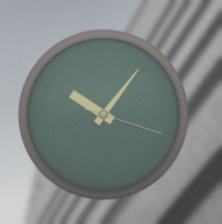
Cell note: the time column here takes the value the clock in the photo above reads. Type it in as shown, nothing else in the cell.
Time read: 10:06:18
